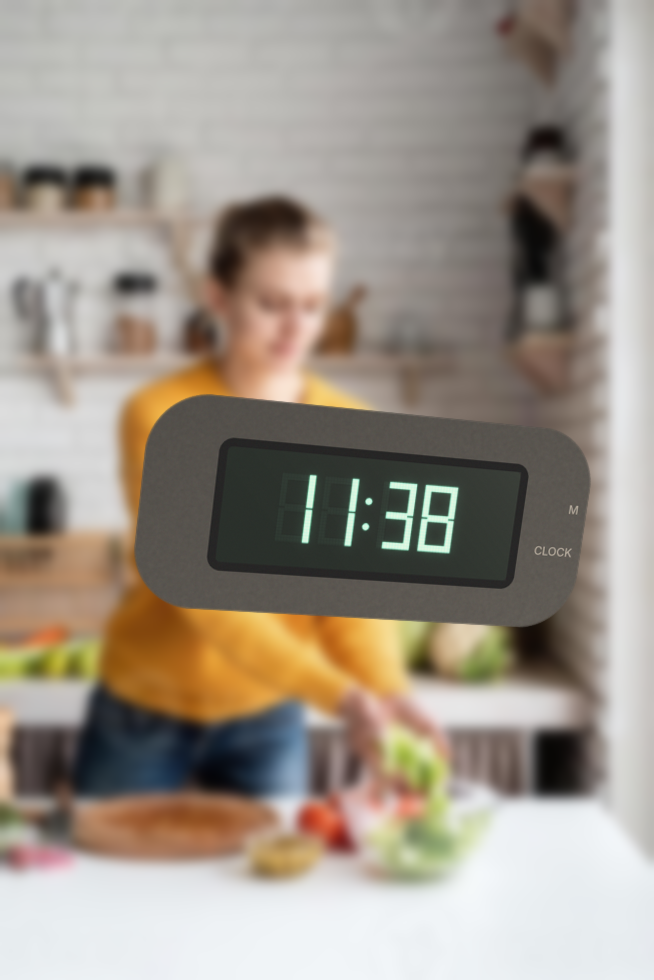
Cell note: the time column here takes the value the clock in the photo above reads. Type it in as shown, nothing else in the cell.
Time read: 11:38
